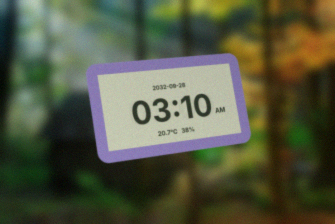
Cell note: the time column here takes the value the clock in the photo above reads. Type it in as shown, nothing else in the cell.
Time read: 3:10
